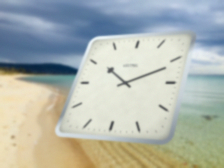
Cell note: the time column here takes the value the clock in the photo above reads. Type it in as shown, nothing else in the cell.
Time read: 10:11
